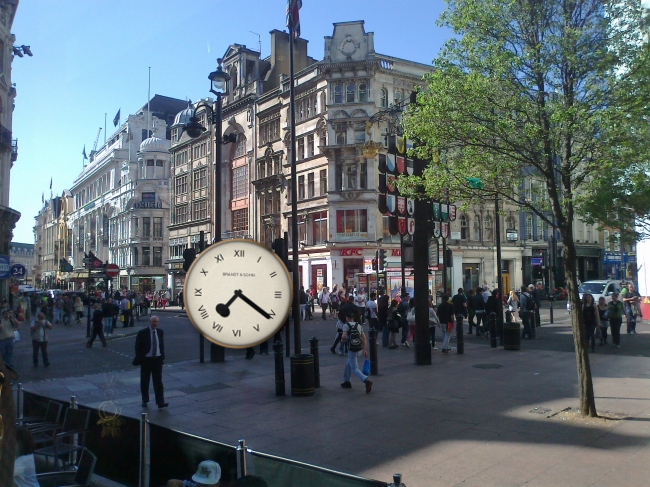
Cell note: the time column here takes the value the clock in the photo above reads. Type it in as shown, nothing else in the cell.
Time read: 7:21
